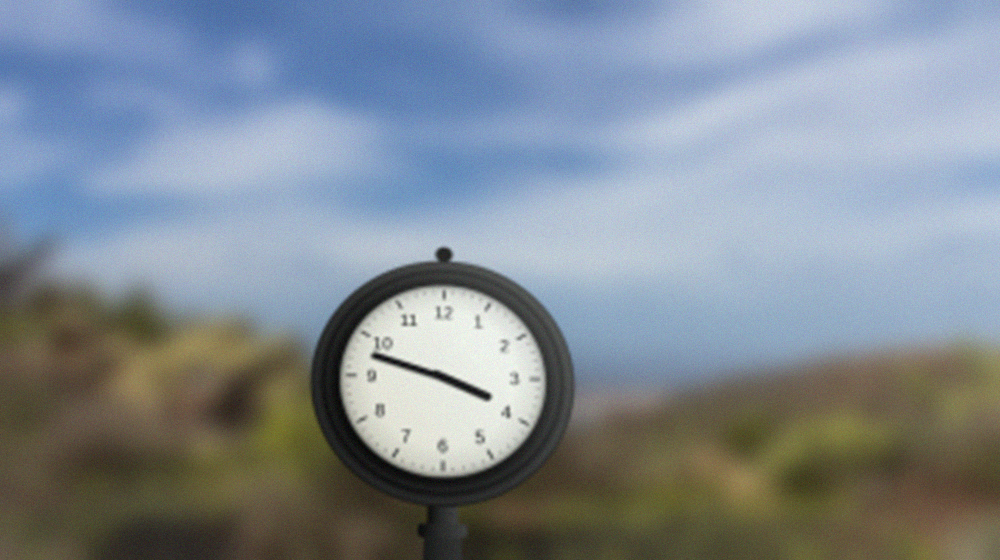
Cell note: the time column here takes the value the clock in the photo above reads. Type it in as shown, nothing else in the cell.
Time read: 3:48
